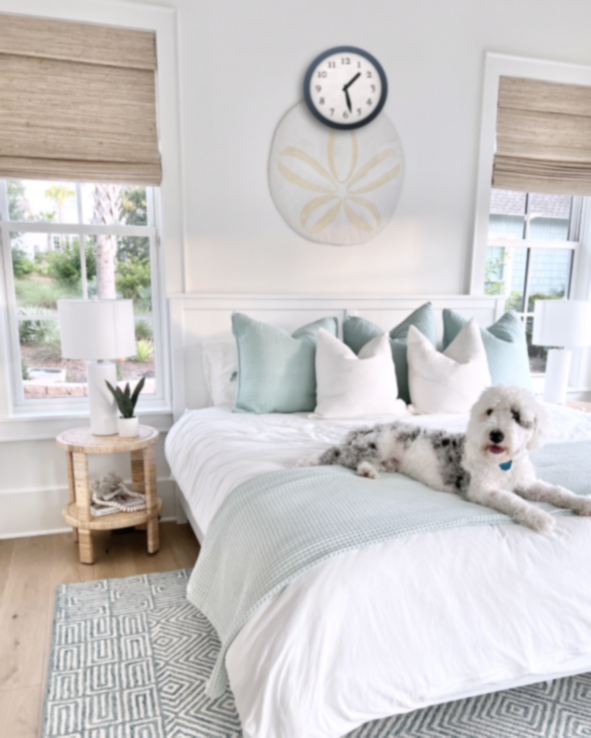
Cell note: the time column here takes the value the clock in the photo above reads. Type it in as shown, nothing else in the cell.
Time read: 1:28
